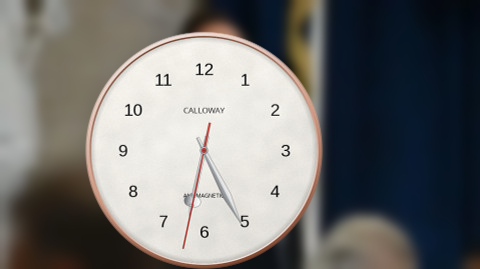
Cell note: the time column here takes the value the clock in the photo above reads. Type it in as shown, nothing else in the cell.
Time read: 6:25:32
